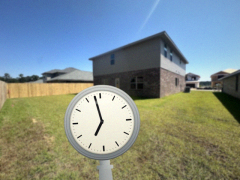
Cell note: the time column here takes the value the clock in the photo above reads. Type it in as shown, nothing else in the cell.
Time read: 6:58
